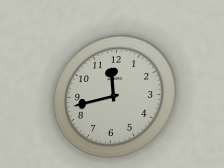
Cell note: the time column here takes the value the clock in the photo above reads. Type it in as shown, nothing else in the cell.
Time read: 11:43
